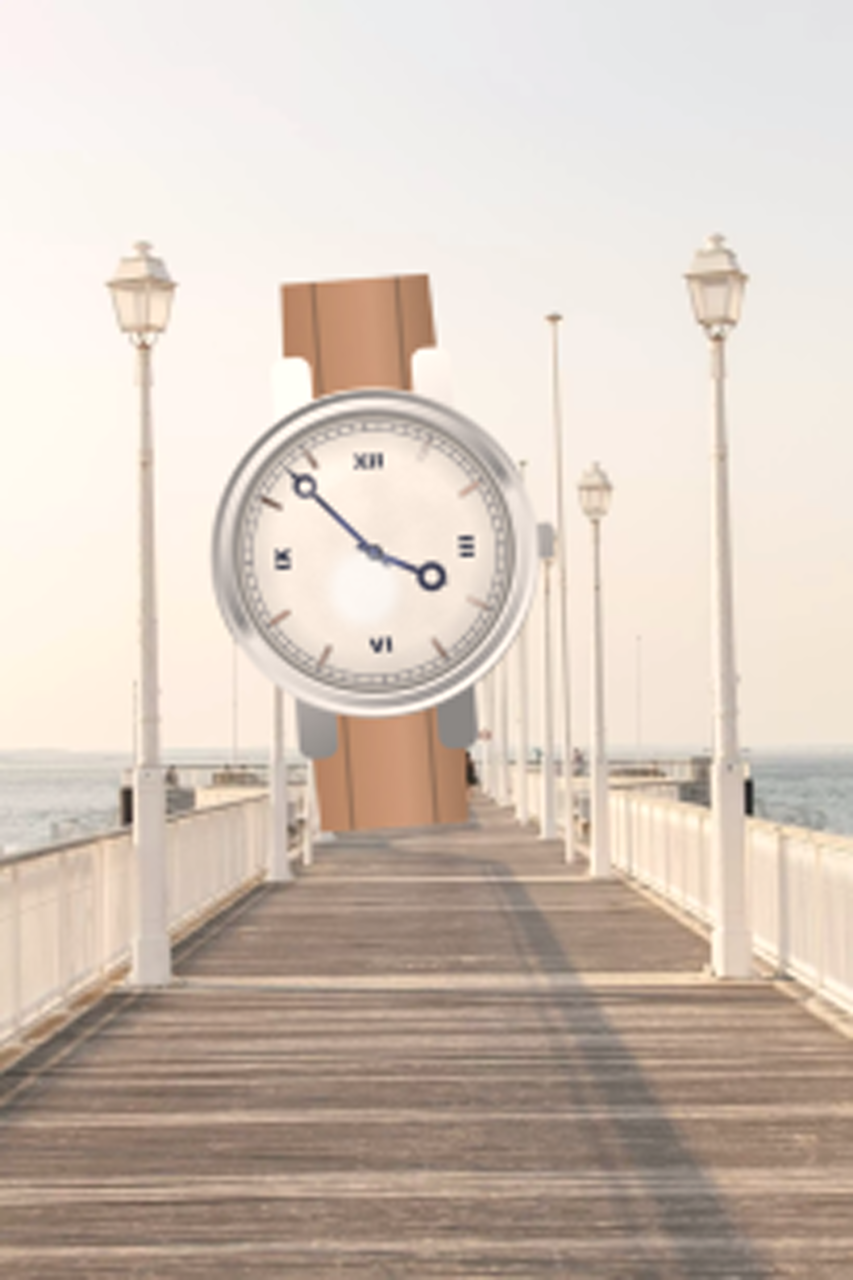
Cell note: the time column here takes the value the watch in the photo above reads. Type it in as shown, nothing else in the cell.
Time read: 3:53
